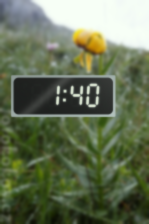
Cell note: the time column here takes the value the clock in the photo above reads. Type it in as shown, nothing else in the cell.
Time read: 1:40
